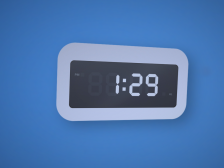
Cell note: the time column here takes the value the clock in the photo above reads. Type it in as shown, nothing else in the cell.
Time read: 1:29
